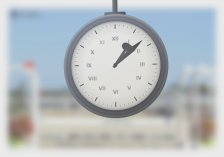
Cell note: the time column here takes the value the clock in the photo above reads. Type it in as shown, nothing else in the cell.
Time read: 1:08
